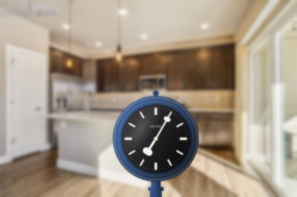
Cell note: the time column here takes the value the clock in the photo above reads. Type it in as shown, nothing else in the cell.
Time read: 7:05
